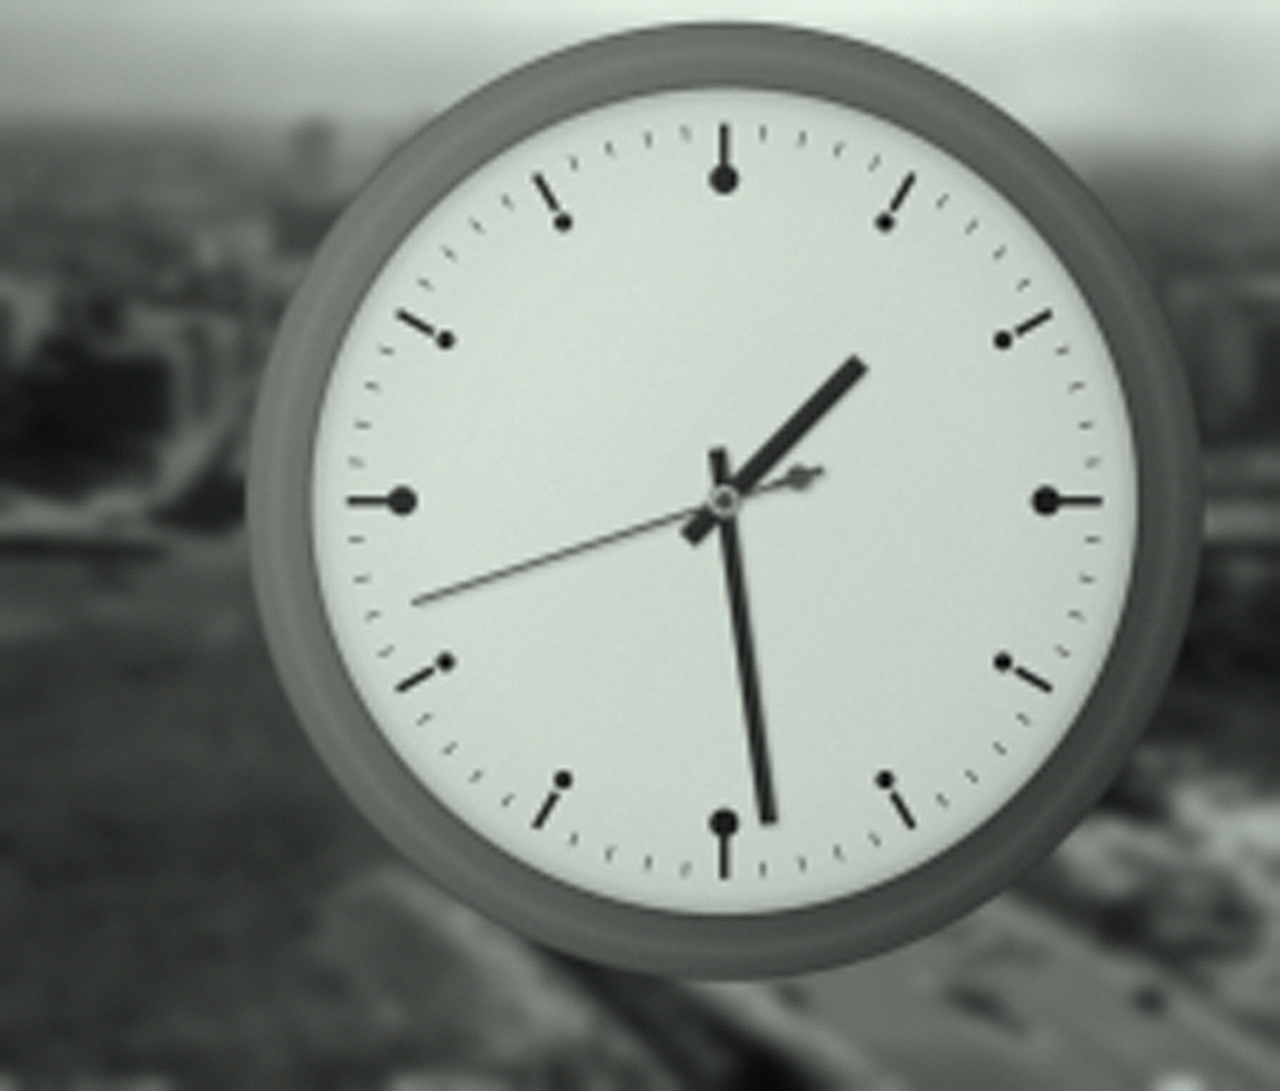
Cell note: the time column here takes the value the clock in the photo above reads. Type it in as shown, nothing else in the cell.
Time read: 1:28:42
